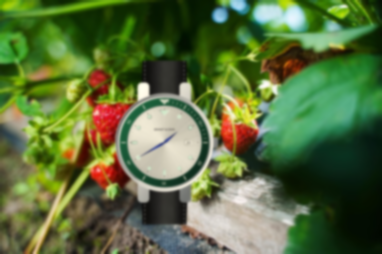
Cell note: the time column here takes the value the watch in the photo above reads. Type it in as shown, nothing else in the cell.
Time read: 1:40
